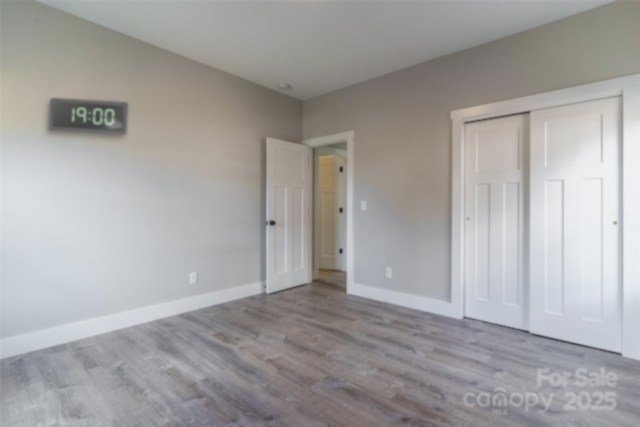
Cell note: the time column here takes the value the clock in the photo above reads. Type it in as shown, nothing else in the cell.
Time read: 19:00
